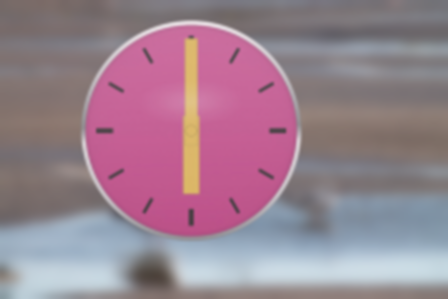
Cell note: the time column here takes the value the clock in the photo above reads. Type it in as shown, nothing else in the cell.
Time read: 6:00
